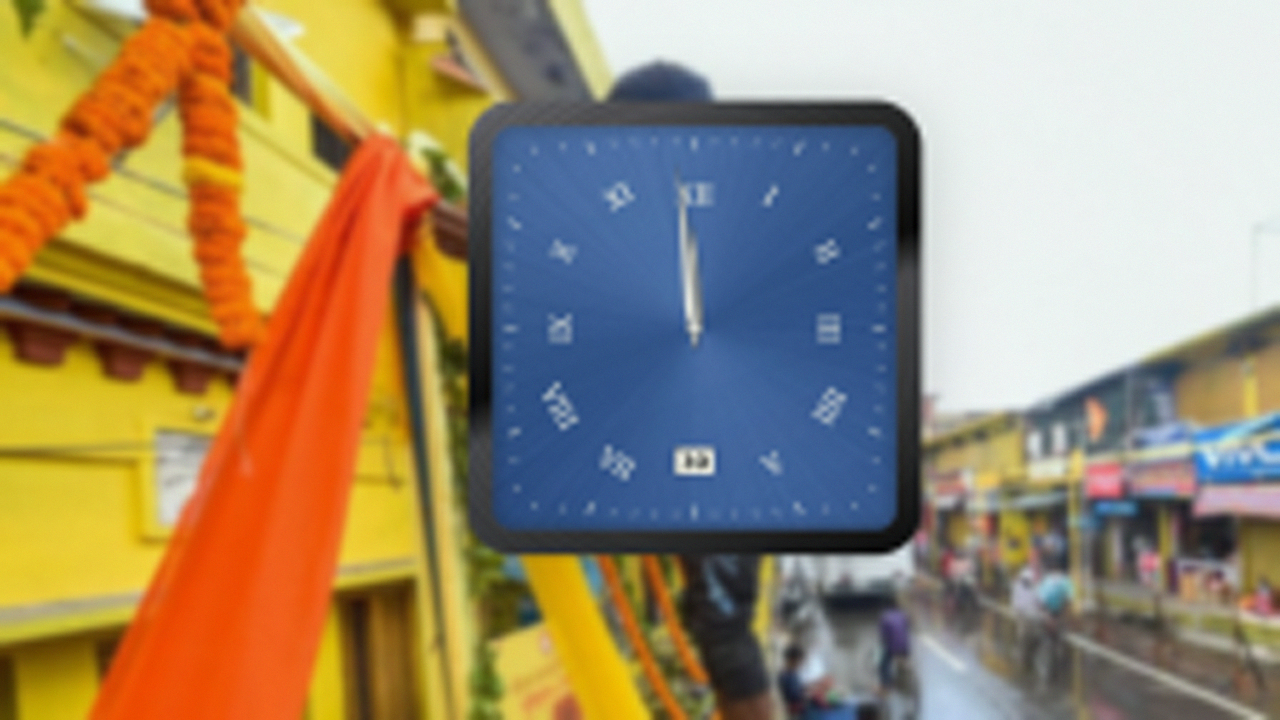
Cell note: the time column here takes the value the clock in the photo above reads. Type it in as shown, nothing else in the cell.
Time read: 11:59
